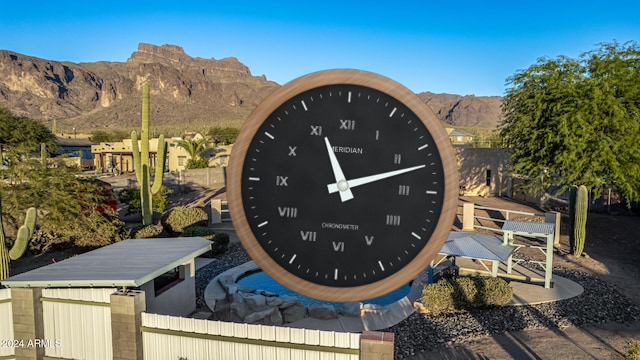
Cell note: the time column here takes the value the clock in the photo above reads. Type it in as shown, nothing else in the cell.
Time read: 11:12
